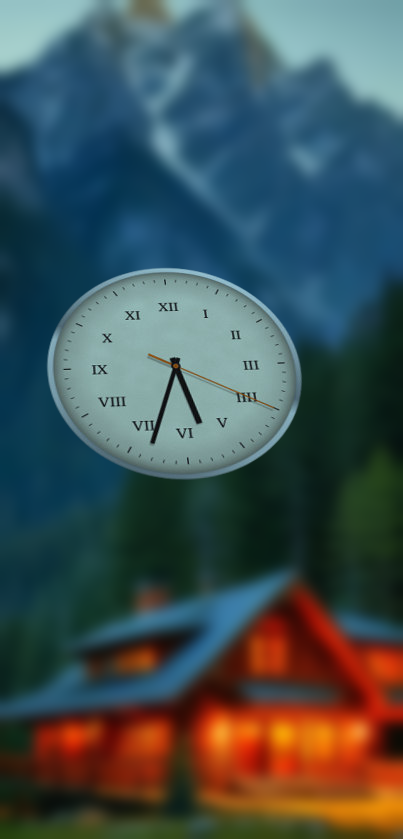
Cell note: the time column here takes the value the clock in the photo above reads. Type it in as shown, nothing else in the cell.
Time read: 5:33:20
